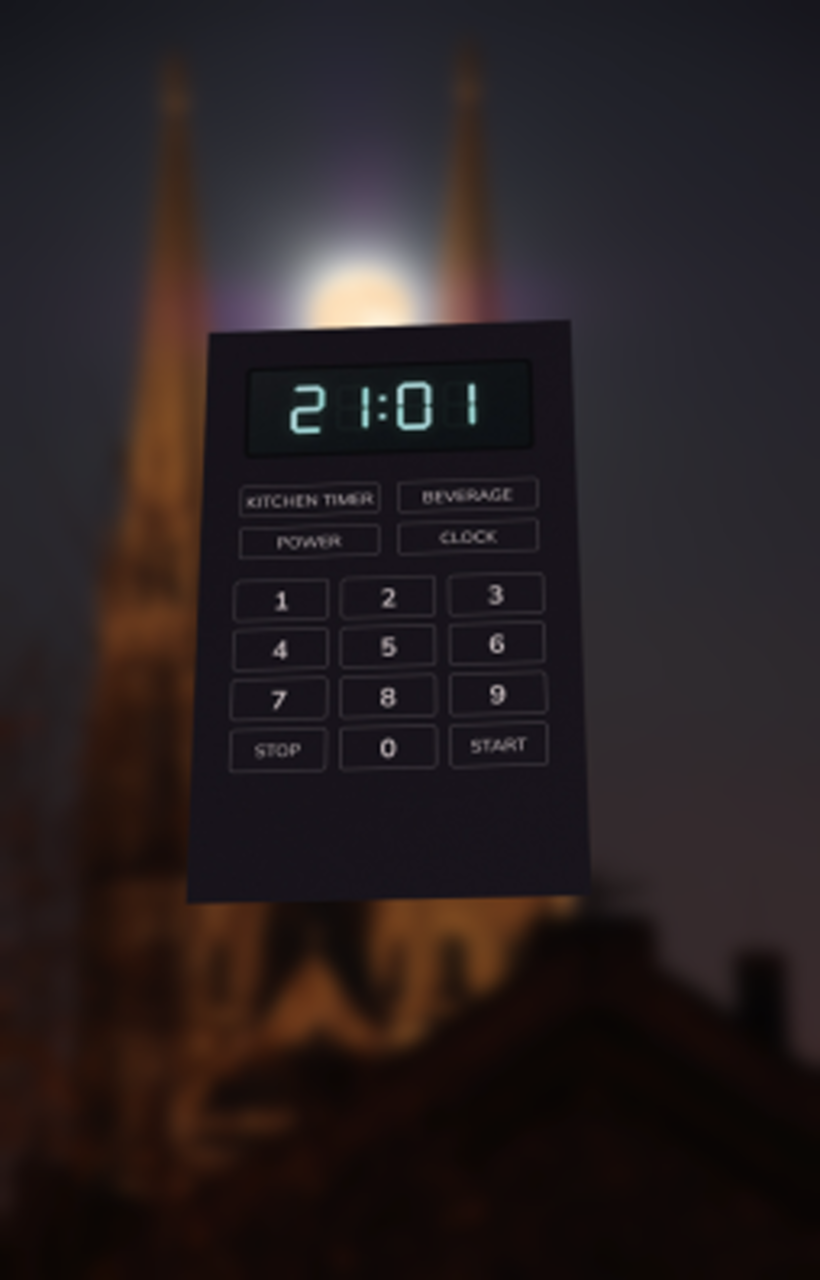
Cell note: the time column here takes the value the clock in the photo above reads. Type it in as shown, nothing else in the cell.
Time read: 21:01
